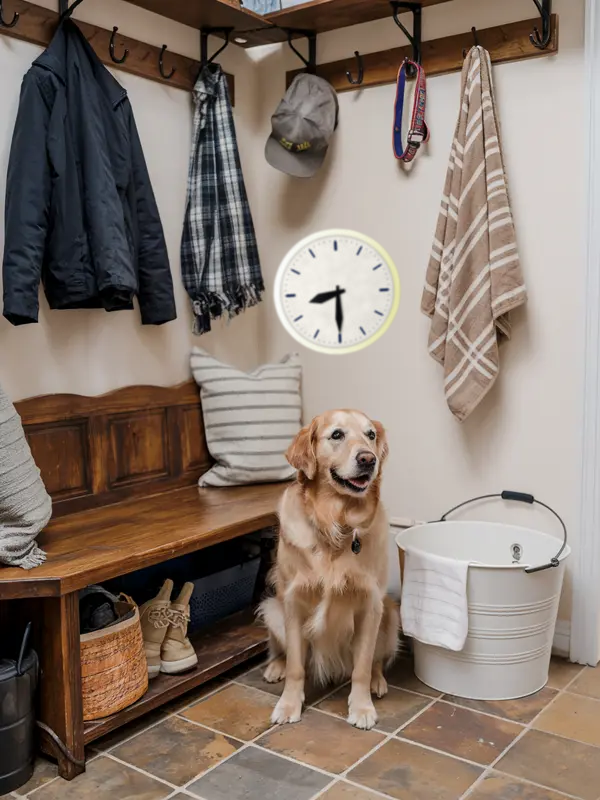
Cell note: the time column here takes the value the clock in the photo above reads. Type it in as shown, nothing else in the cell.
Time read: 8:30
